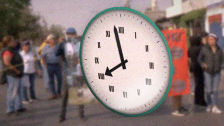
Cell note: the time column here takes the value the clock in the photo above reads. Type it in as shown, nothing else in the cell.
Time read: 7:58
